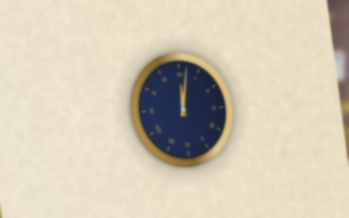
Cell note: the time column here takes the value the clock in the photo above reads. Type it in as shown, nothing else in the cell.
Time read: 12:02
